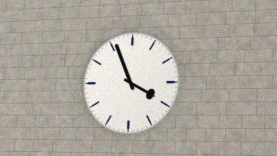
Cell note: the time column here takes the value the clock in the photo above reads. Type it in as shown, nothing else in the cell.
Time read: 3:56
